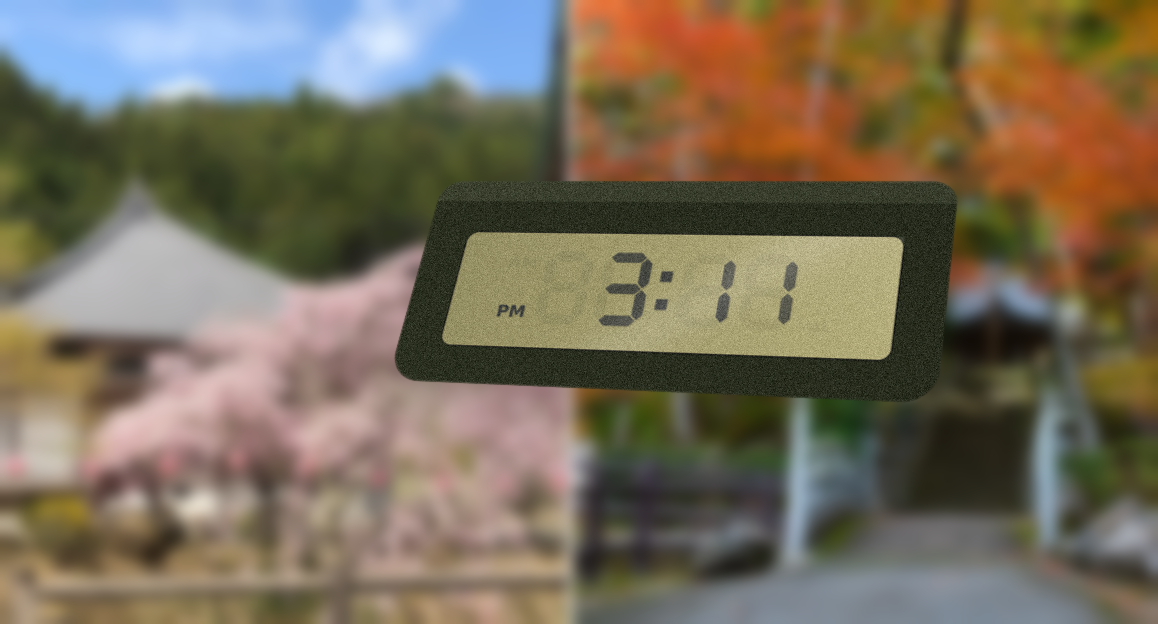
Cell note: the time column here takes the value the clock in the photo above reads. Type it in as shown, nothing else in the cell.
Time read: 3:11
